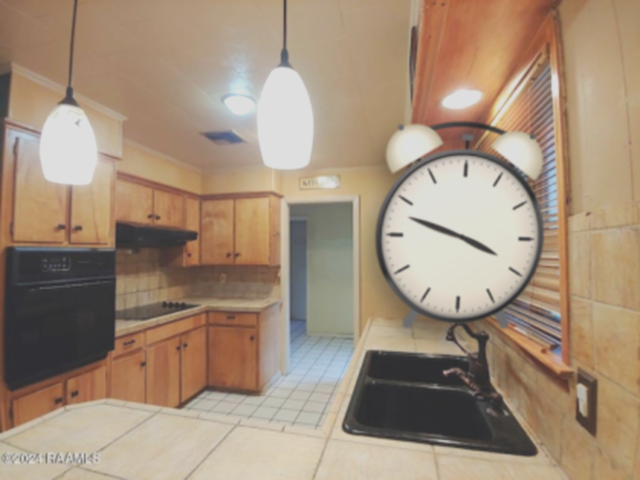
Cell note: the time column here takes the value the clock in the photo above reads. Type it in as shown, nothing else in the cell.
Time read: 3:48
